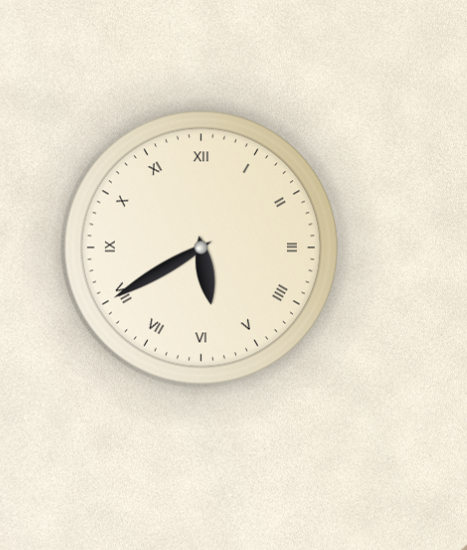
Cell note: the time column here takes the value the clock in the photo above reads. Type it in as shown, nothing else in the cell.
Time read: 5:40
